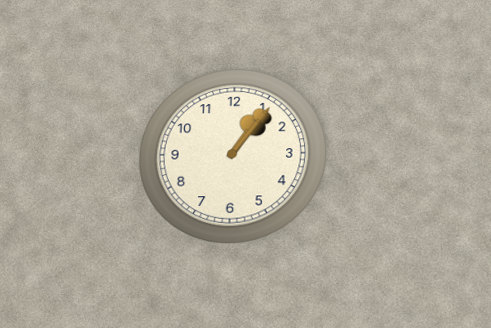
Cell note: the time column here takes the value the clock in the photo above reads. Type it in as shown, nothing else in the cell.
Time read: 1:06
